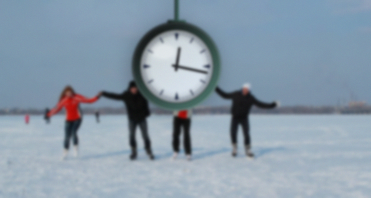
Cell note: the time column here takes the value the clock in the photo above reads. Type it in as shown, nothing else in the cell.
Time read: 12:17
